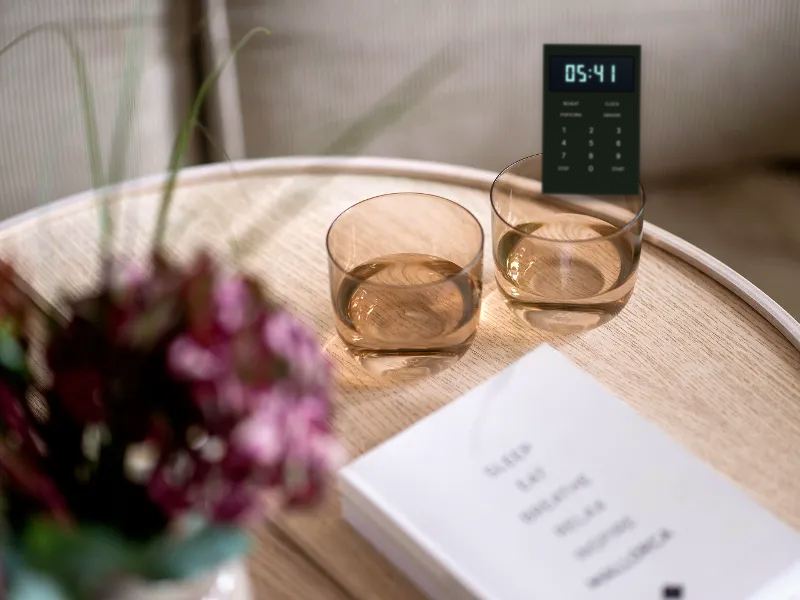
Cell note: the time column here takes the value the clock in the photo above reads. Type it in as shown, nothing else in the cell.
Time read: 5:41
